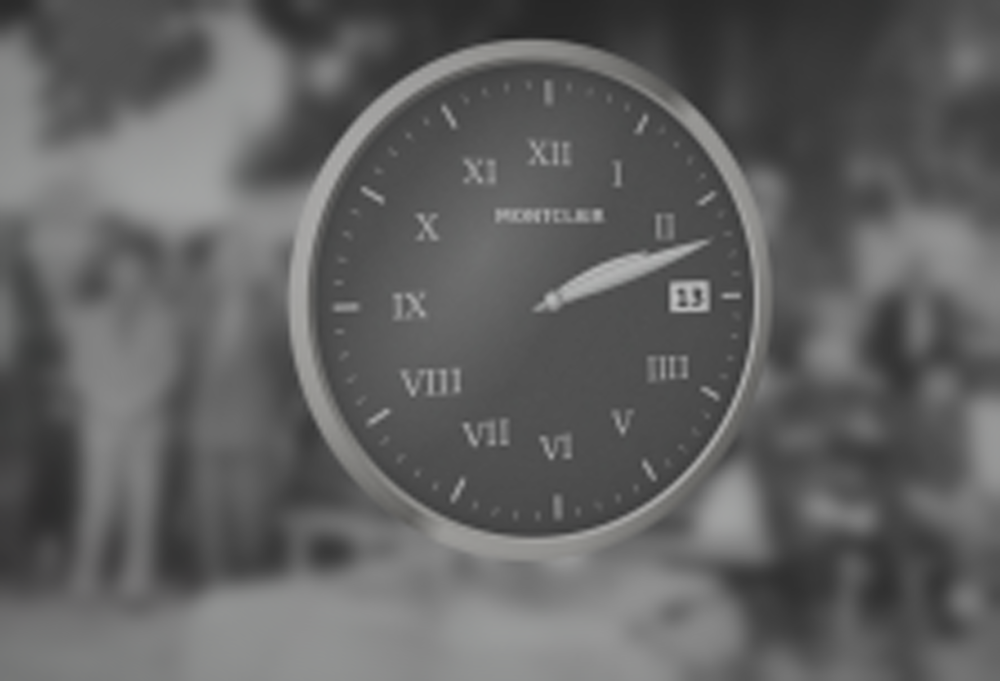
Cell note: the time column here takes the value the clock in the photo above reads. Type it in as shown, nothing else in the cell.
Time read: 2:12
